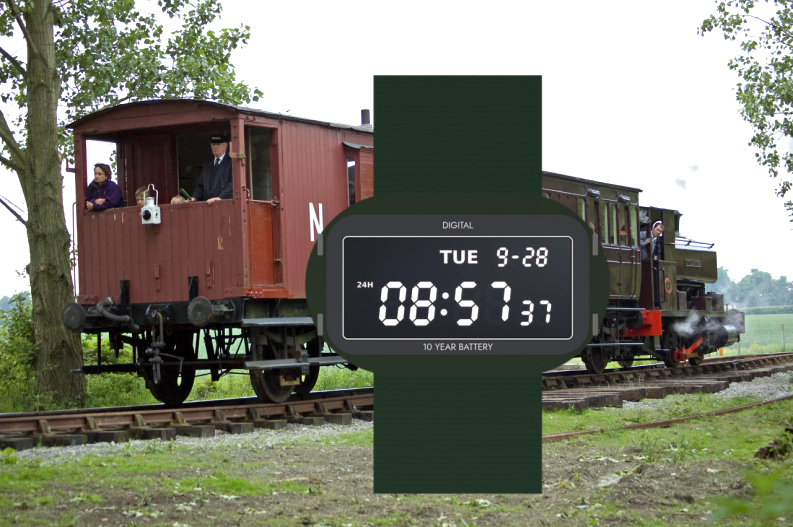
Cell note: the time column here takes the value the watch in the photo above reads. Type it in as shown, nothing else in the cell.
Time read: 8:57:37
